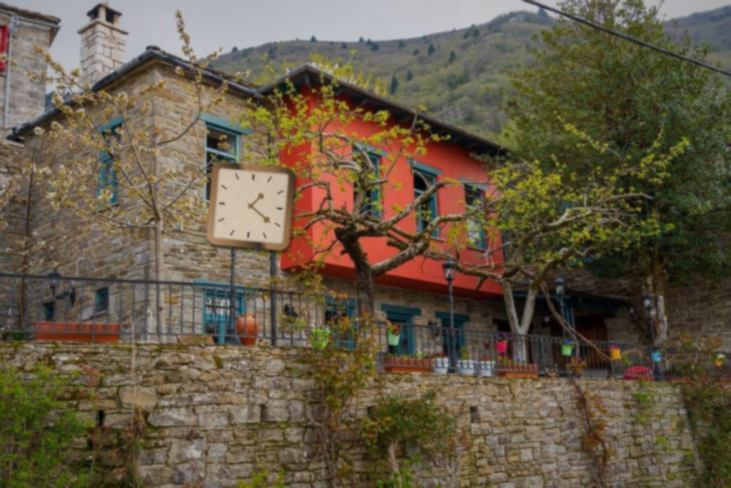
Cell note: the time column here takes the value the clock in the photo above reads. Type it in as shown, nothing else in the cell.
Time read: 1:21
